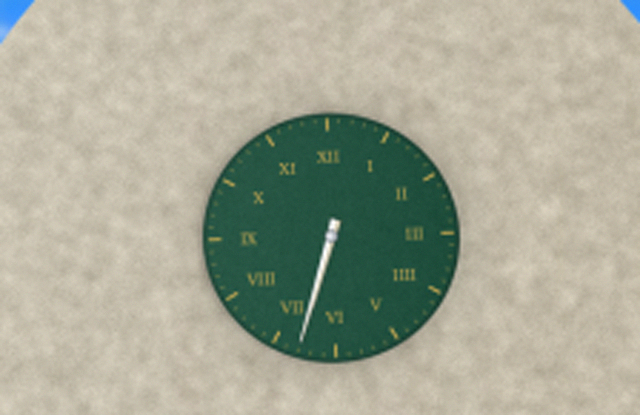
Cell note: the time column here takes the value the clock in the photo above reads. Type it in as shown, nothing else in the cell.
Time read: 6:33
